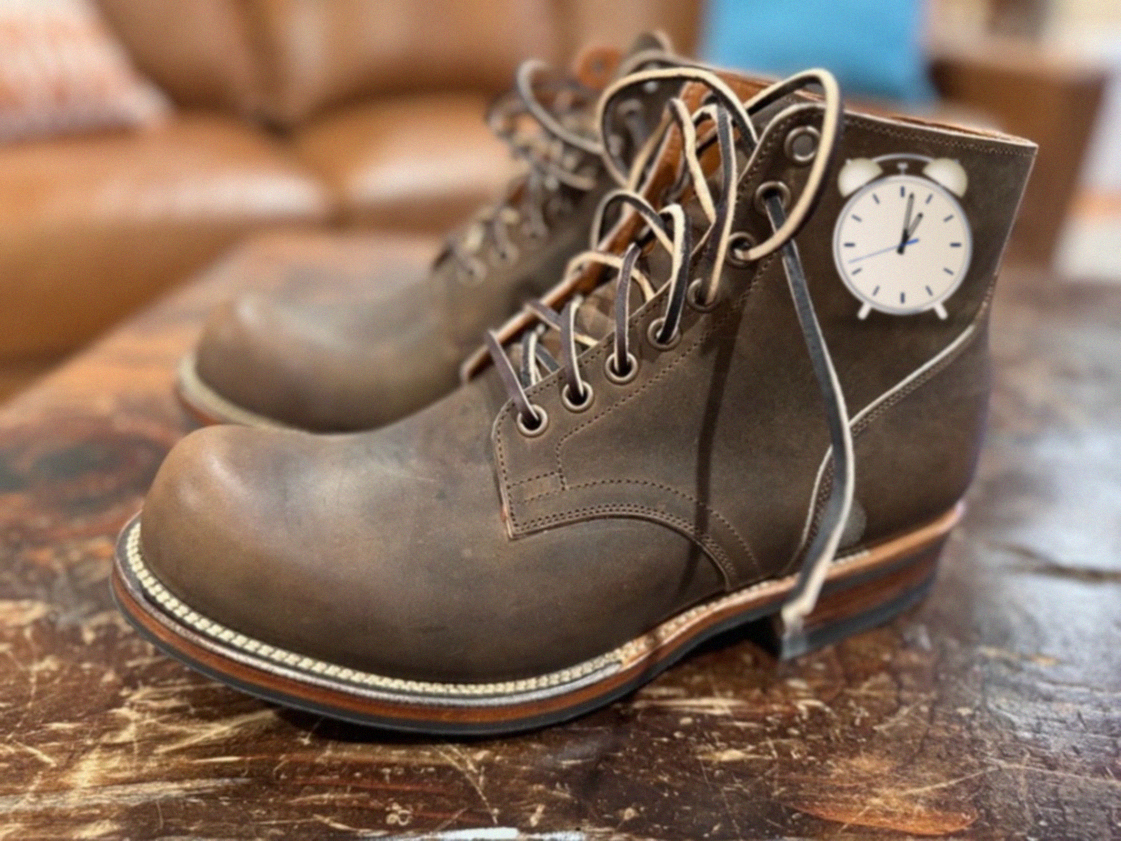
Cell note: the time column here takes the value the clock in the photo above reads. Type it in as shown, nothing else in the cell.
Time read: 1:01:42
